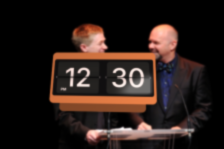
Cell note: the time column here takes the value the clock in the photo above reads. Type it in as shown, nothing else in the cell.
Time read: 12:30
